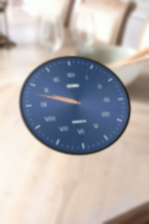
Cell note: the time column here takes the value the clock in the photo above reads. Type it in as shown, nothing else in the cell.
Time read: 9:48
